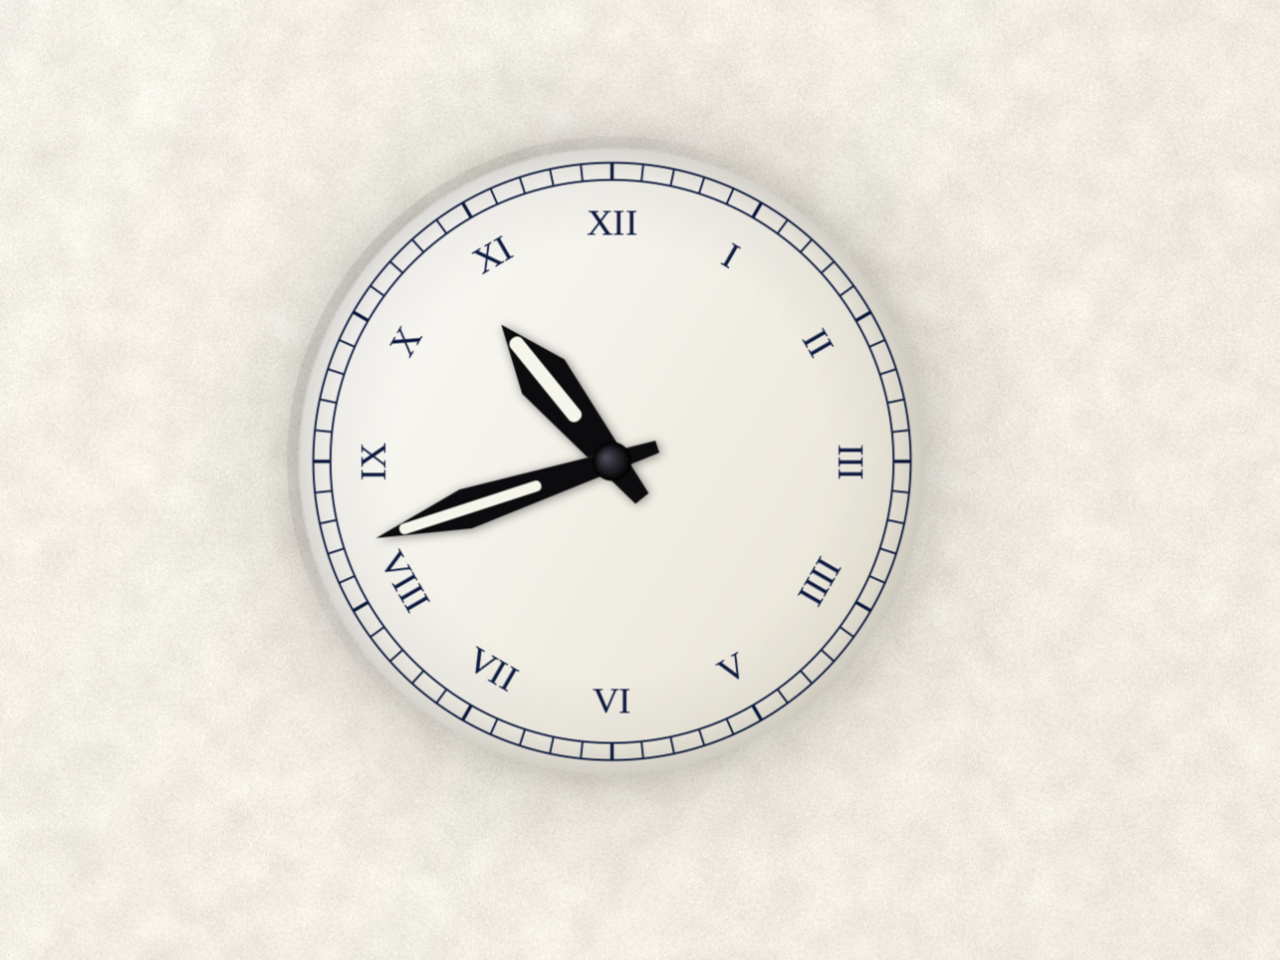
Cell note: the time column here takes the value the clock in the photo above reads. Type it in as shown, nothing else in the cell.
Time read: 10:42
